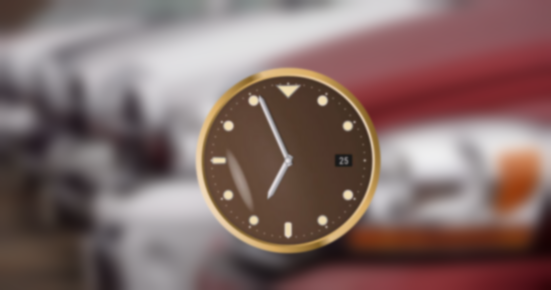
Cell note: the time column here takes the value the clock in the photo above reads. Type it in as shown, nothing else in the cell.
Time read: 6:56
